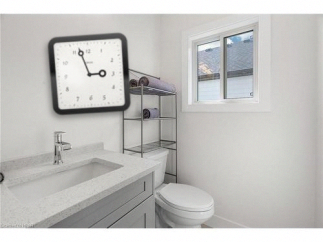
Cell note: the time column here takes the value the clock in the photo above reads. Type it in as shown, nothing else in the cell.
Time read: 2:57
